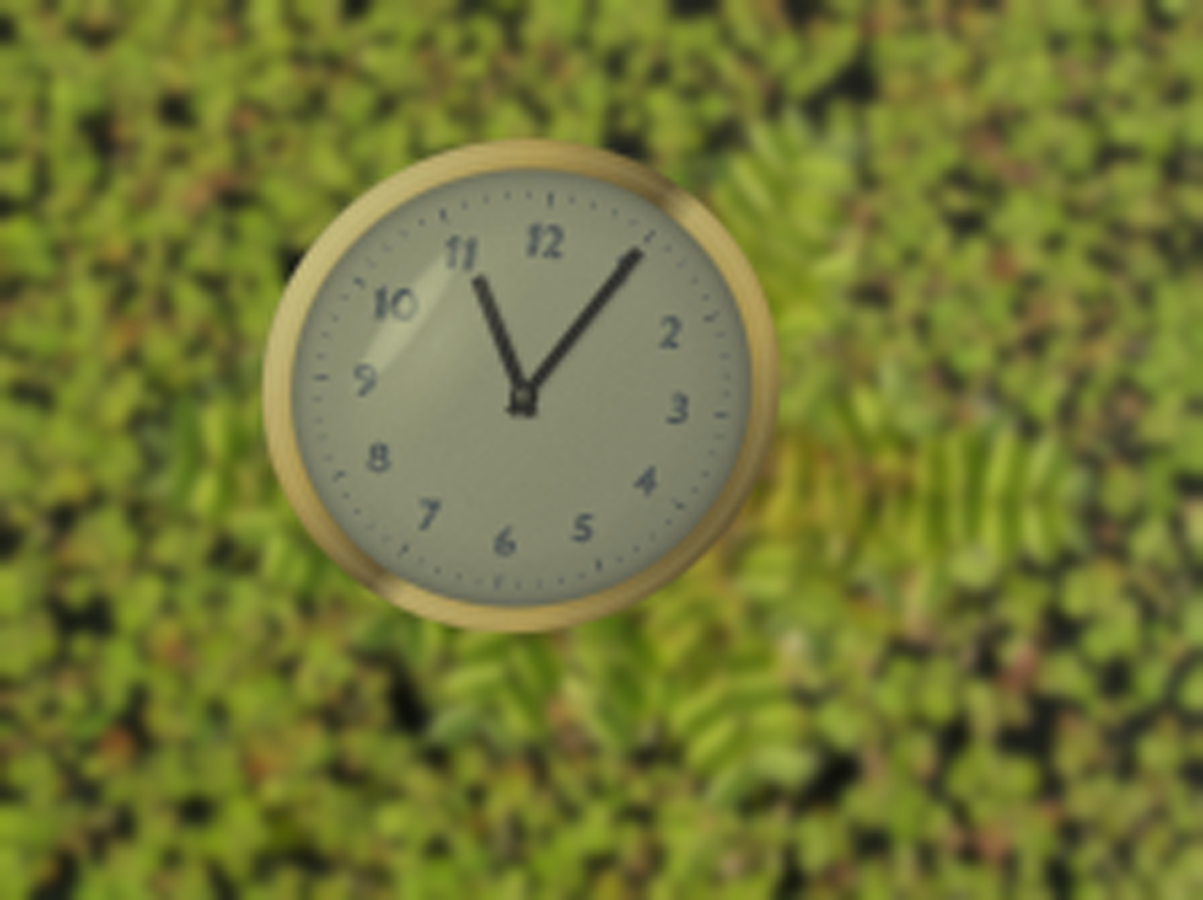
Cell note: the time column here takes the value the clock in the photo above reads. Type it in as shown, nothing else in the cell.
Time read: 11:05
